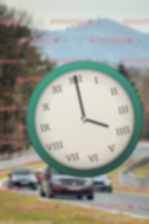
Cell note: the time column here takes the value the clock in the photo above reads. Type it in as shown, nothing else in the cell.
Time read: 4:00
